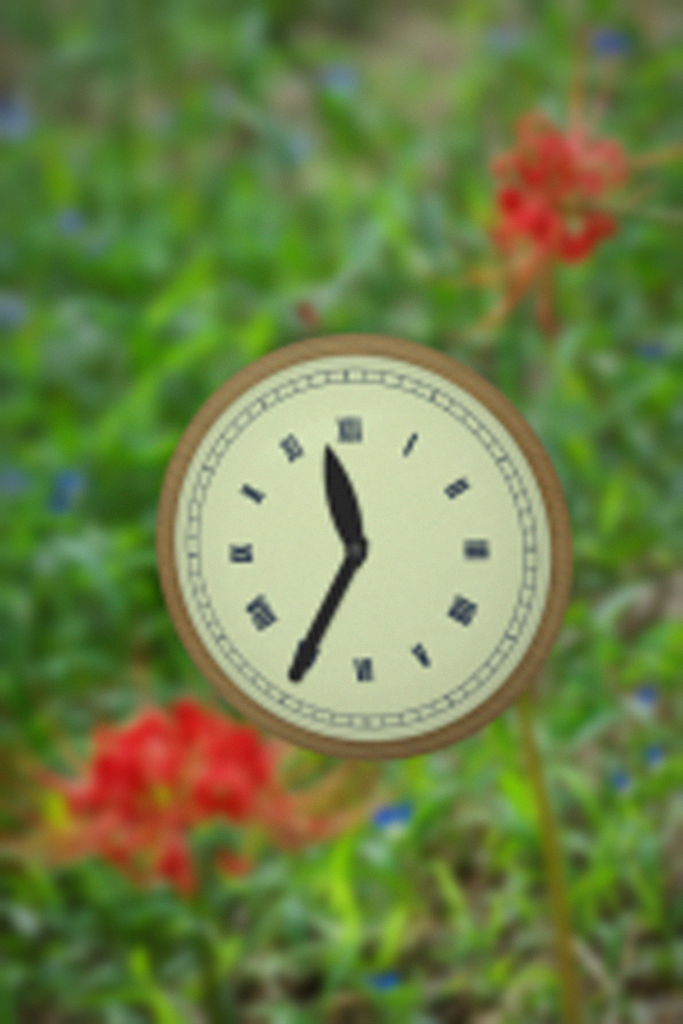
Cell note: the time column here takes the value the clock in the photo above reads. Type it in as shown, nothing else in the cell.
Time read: 11:35
